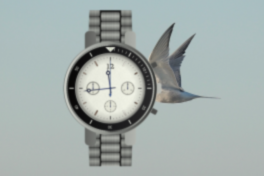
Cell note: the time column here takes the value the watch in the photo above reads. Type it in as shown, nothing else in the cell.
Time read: 11:44
